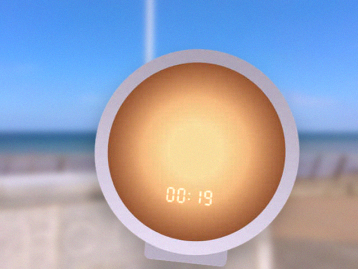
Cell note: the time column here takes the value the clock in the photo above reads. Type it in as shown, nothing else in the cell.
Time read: 0:19
